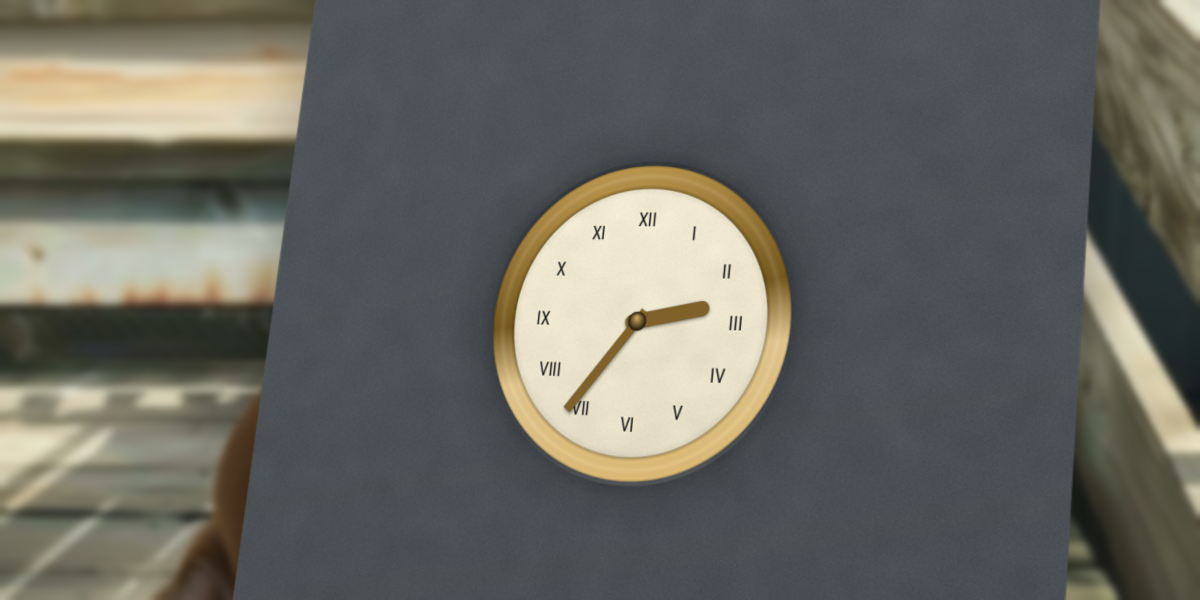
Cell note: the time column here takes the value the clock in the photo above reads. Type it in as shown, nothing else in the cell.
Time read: 2:36
